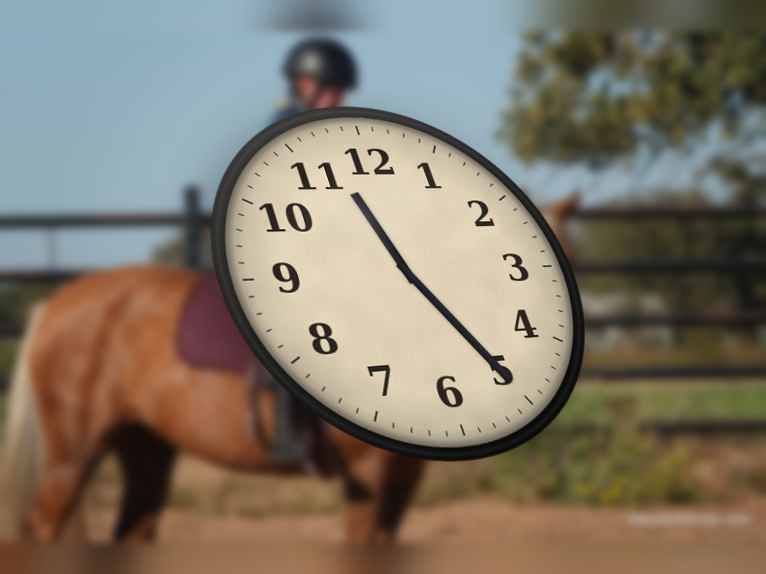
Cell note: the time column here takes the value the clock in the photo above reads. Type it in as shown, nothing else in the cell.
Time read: 11:25
